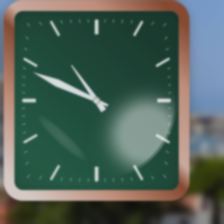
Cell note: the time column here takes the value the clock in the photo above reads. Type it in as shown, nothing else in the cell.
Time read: 10:49
